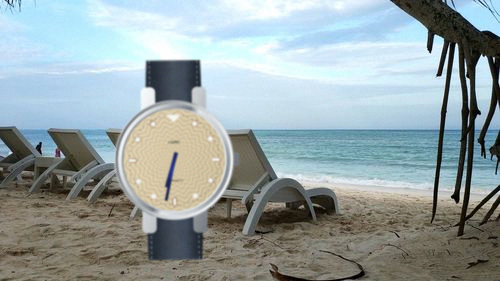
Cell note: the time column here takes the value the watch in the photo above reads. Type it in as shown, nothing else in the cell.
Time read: 6:32
